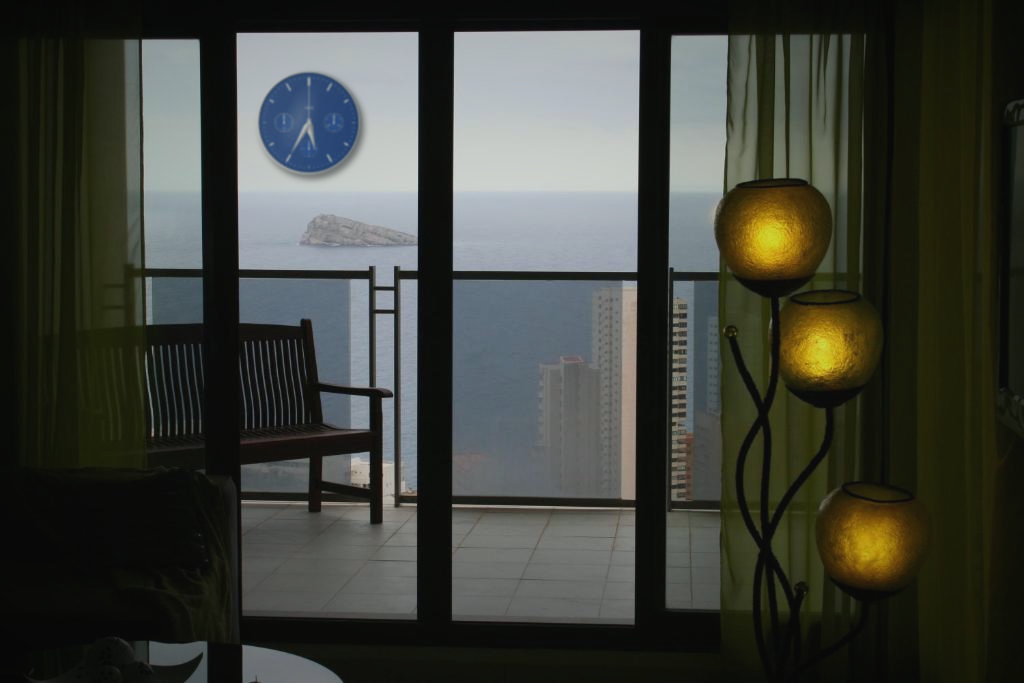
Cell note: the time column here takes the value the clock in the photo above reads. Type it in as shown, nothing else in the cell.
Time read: 5:35
